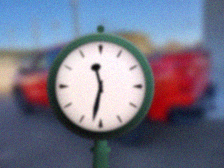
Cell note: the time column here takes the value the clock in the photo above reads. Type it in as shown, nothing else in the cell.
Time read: 11:32
